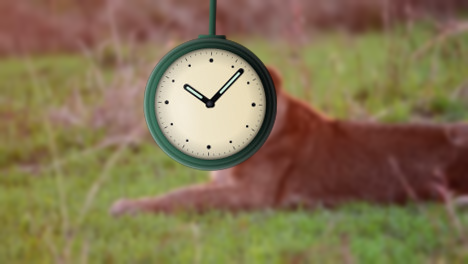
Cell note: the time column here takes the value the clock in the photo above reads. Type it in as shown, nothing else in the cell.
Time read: 10:07
